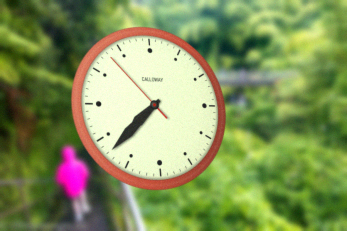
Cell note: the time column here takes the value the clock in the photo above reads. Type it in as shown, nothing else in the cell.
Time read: 7:37:53
